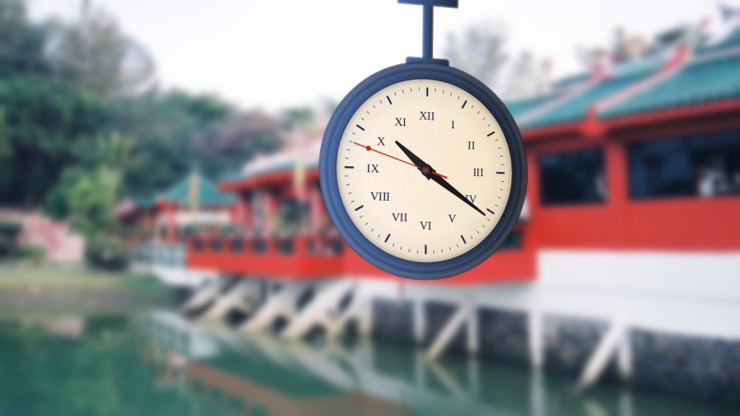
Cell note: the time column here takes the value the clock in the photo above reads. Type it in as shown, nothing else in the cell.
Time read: 10:20:48
